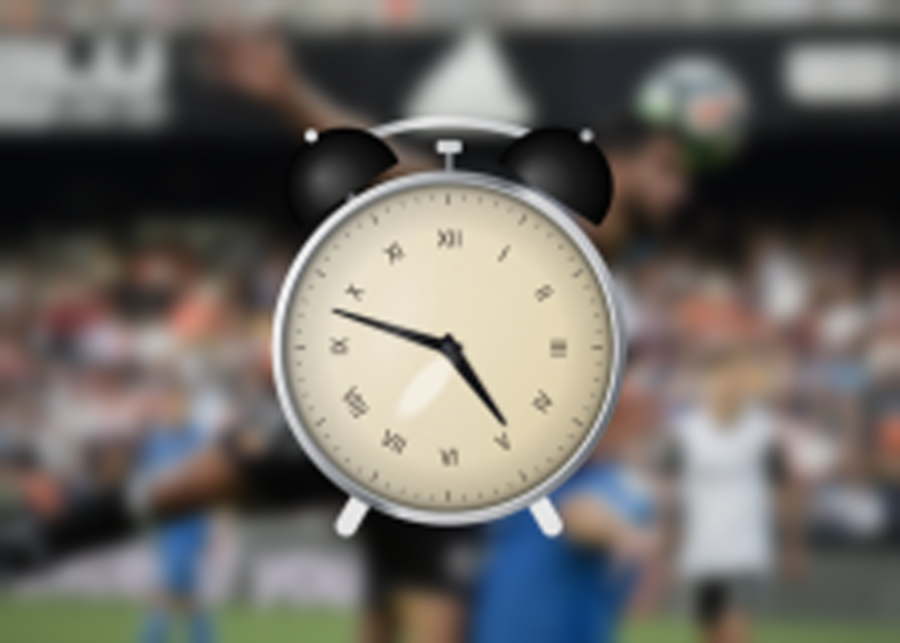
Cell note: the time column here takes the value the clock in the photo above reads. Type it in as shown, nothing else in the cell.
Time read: 4:48
